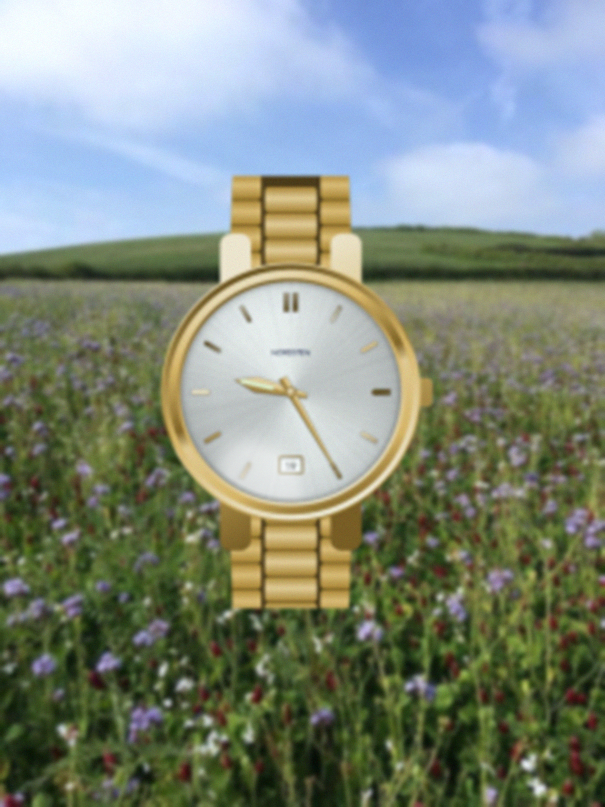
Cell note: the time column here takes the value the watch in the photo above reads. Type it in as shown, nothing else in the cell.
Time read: 9:25
